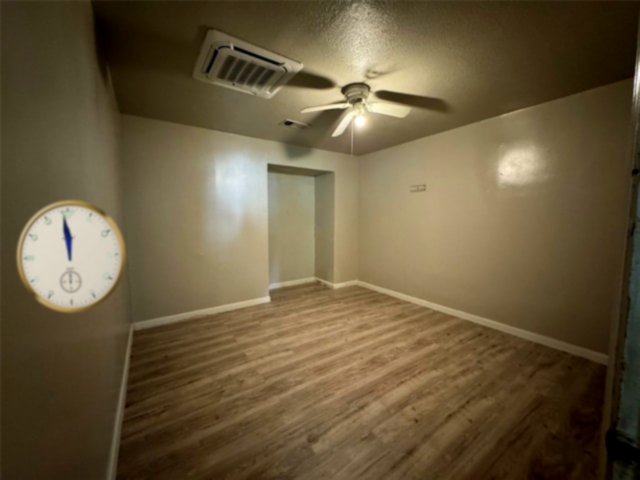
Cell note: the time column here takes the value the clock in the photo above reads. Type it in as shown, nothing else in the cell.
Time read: 11:59
